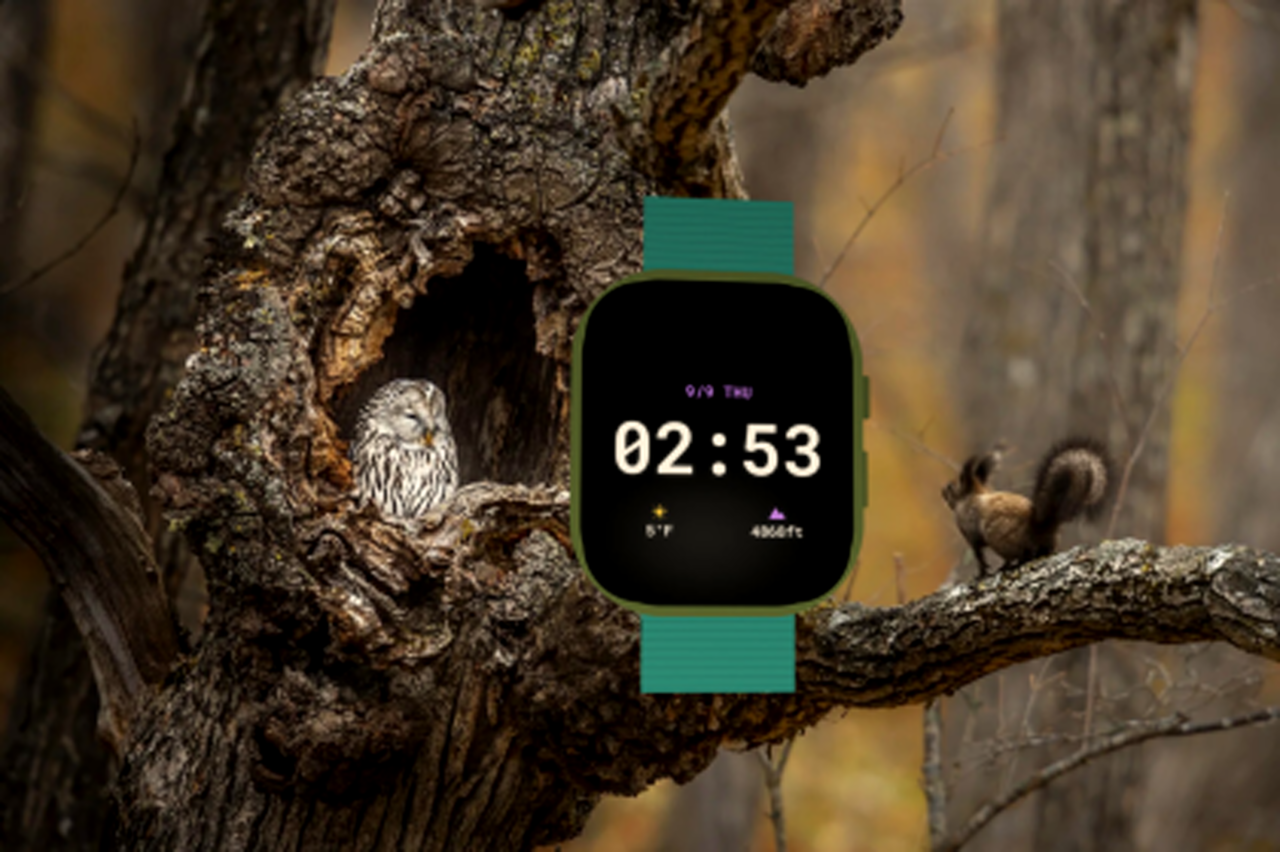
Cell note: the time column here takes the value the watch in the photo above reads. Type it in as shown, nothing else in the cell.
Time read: 2:53
